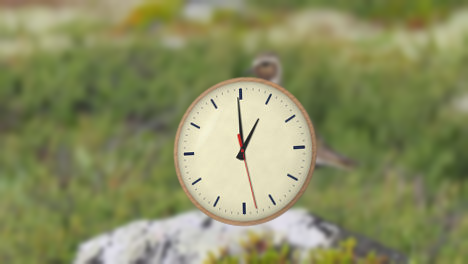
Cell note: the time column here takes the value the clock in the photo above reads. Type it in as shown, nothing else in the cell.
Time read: 12:59:28
